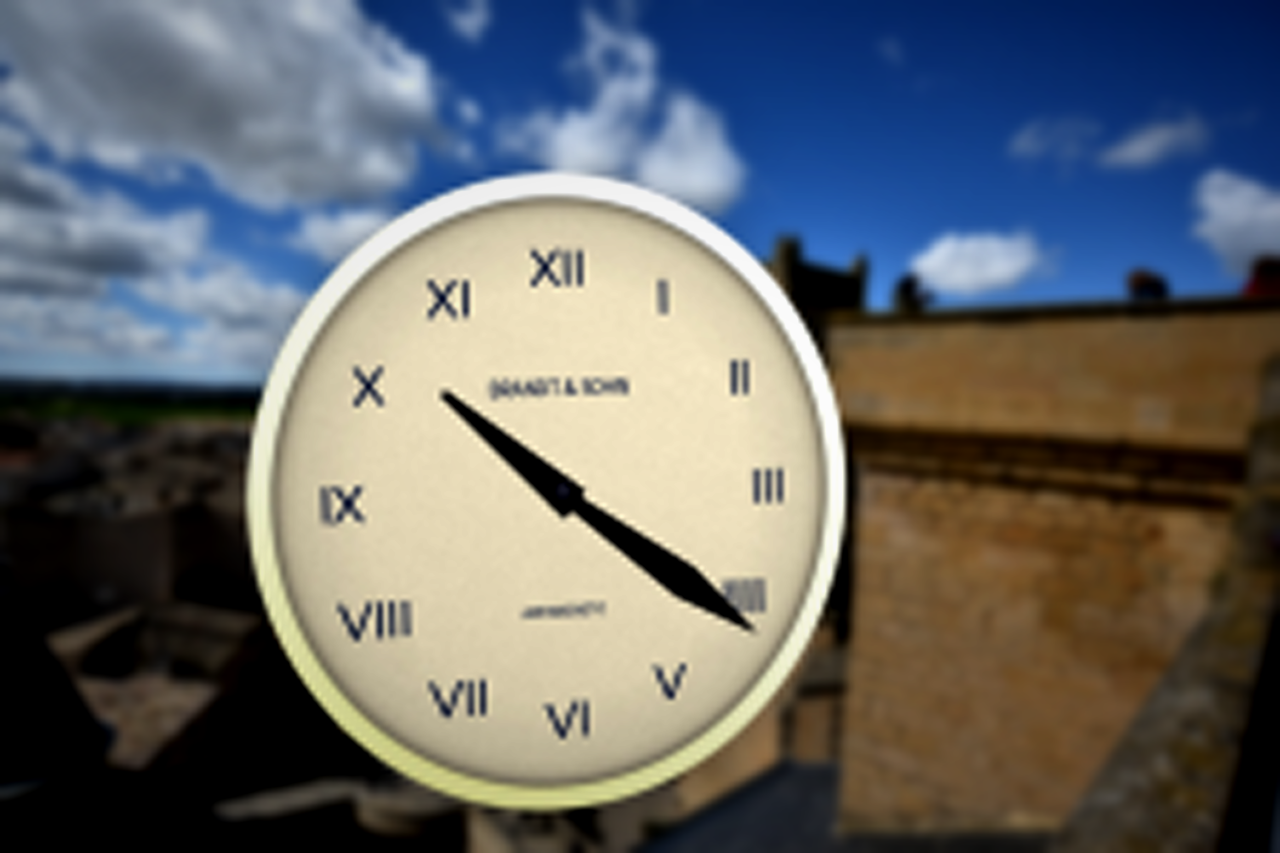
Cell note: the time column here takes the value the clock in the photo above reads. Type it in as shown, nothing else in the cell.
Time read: 10:21
